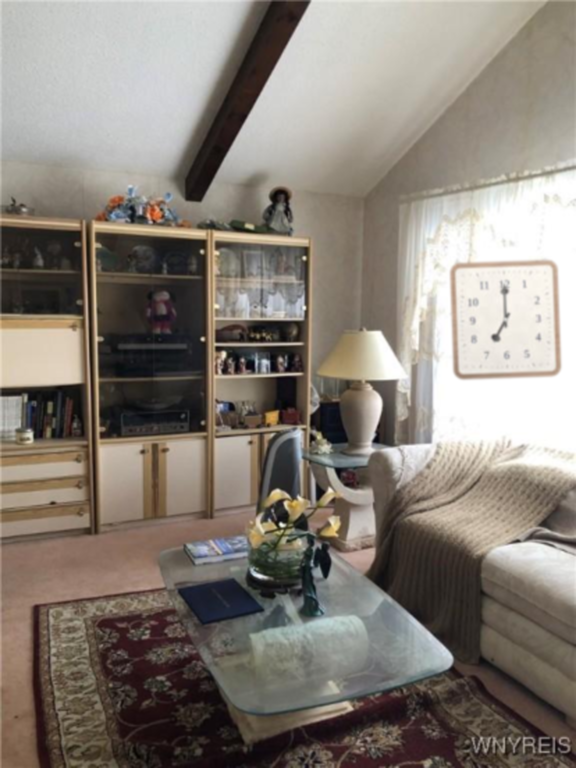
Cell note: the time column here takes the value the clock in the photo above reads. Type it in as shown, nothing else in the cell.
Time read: 7:00
